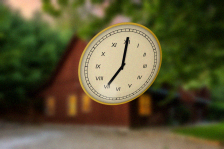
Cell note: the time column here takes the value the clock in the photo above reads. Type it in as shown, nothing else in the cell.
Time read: 7:00
